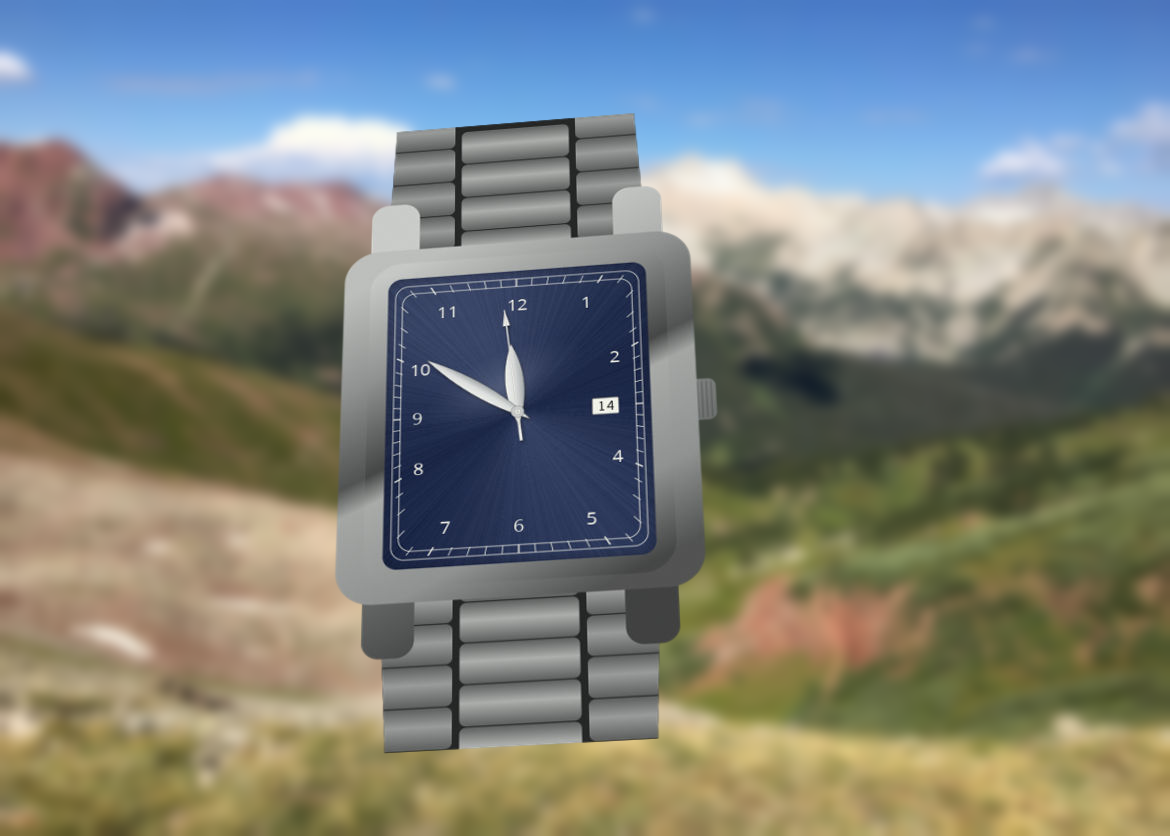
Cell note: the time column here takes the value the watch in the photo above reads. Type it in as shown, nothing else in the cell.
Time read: 11:50:59
